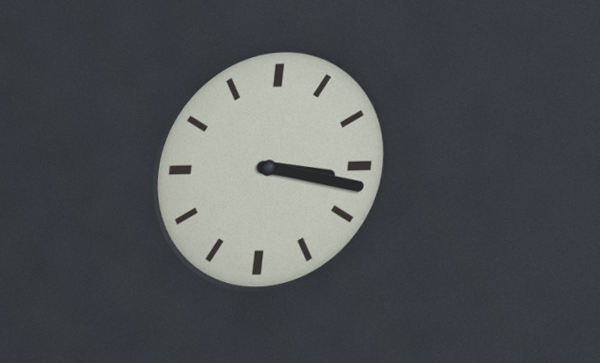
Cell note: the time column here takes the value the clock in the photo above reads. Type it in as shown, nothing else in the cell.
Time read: 3:17
